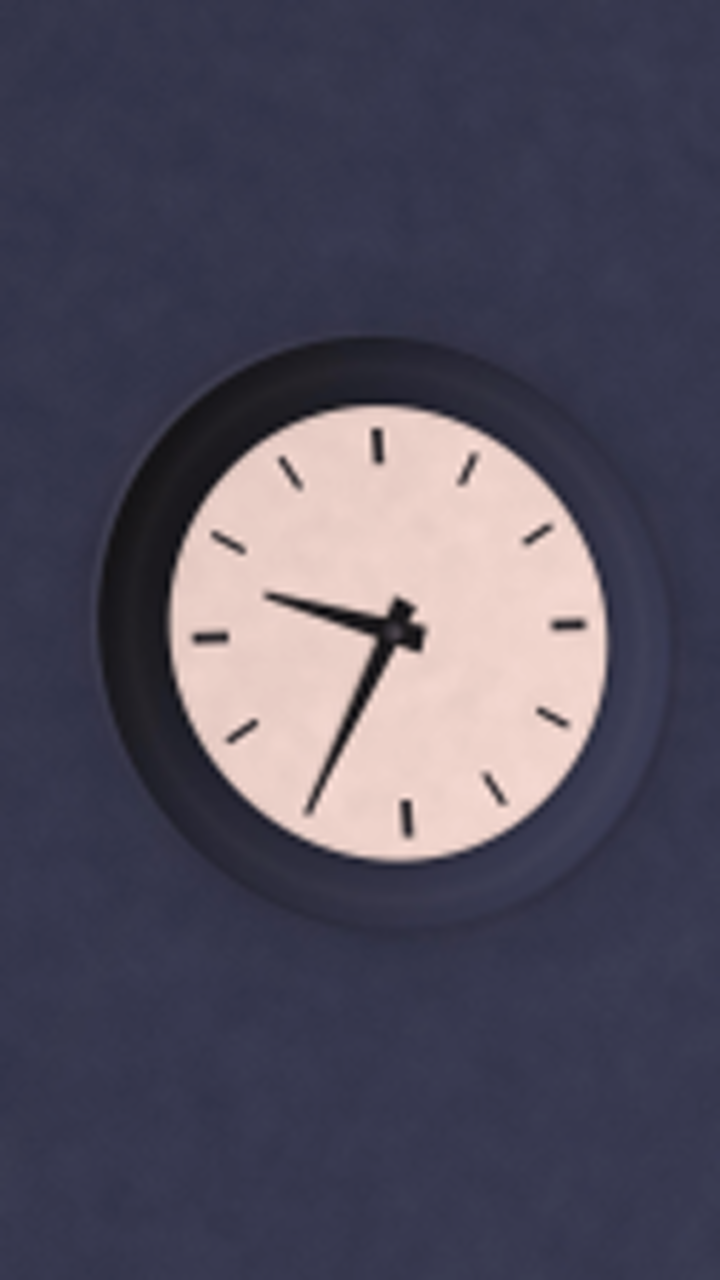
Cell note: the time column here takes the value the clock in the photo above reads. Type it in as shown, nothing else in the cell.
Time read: 9:35
